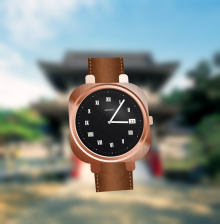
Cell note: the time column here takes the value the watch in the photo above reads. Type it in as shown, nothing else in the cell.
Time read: 3:06
